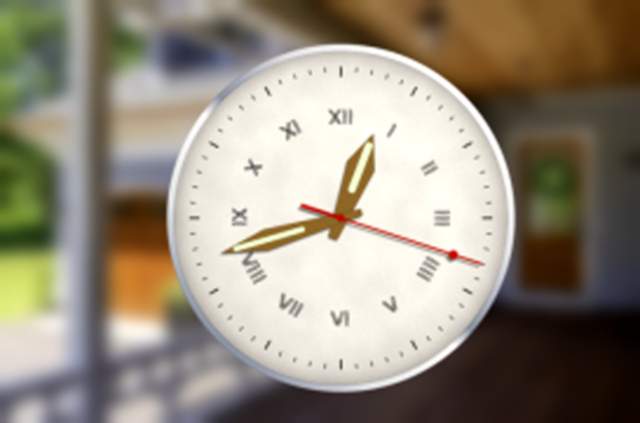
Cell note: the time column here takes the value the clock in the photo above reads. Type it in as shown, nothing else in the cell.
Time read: 12:42:18
